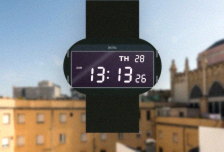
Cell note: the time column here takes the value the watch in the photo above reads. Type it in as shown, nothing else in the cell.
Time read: 13:13
